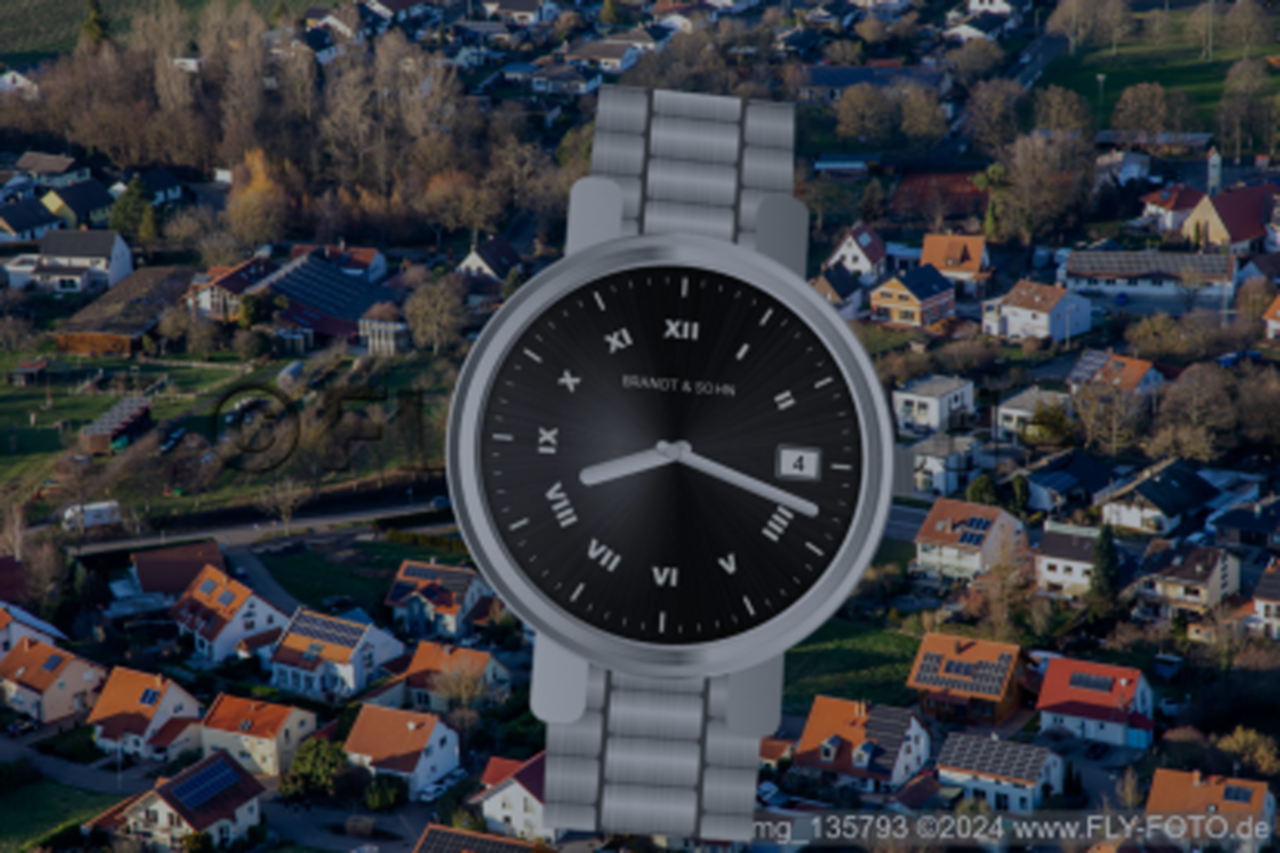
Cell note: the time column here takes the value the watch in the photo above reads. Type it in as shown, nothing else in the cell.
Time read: 8:18
